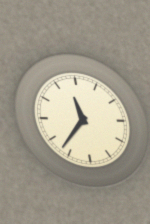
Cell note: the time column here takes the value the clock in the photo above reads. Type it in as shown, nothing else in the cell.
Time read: 11:37
